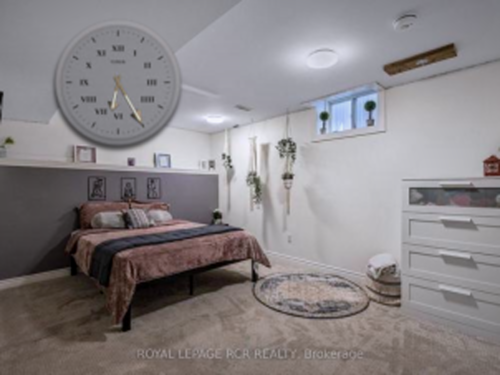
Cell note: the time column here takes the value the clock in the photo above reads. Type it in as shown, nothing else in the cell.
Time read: 6:25
